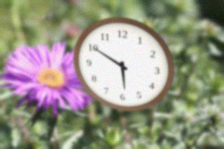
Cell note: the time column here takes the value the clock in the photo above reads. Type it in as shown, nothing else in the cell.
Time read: 5:50
